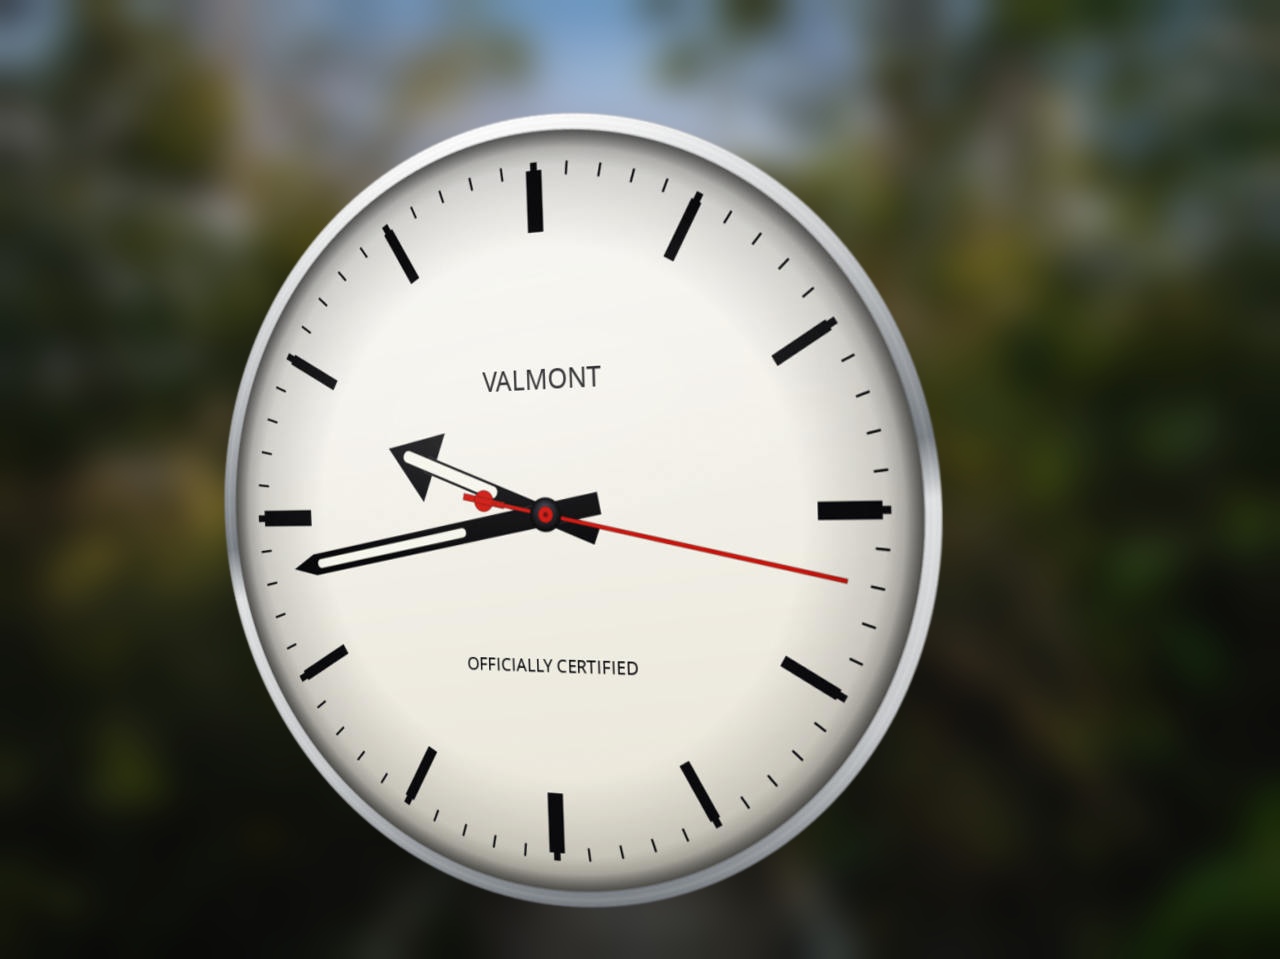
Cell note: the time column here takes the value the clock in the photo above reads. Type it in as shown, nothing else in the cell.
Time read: 9:43:17
